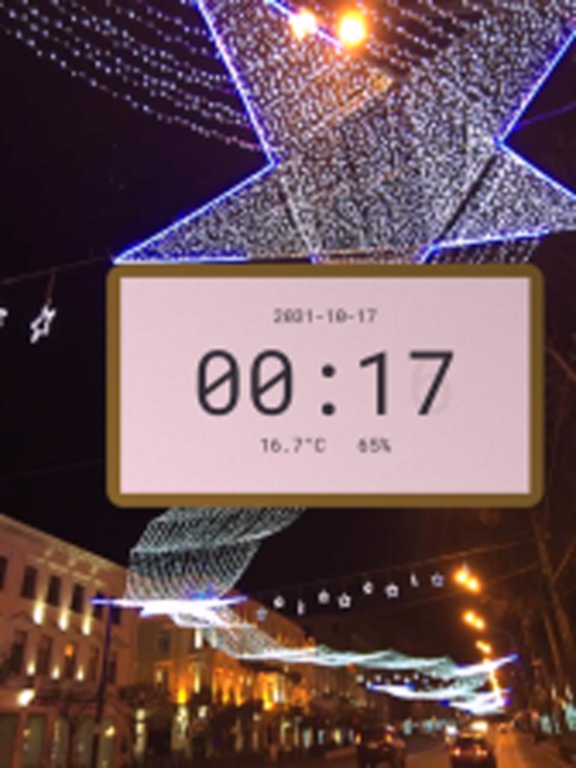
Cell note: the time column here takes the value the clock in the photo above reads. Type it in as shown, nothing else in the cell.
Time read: 0:17
